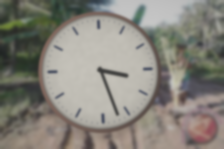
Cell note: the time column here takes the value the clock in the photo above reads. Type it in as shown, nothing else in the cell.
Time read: 3:27
